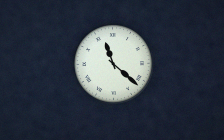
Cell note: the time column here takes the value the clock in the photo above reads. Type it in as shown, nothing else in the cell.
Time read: 11:22
